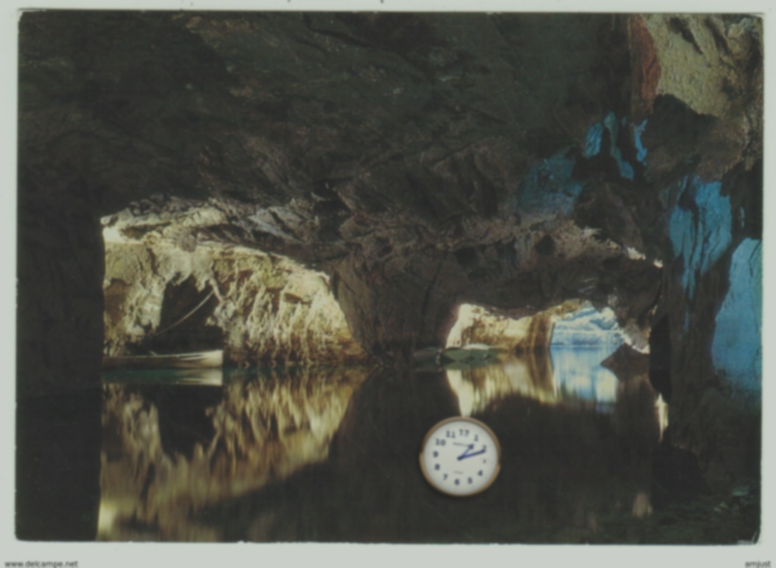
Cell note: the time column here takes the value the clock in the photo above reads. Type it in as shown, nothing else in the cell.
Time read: 1:11
